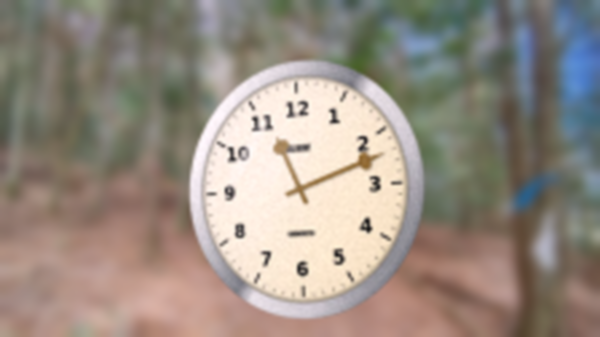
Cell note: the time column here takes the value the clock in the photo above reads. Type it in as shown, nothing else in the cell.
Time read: 11:12
